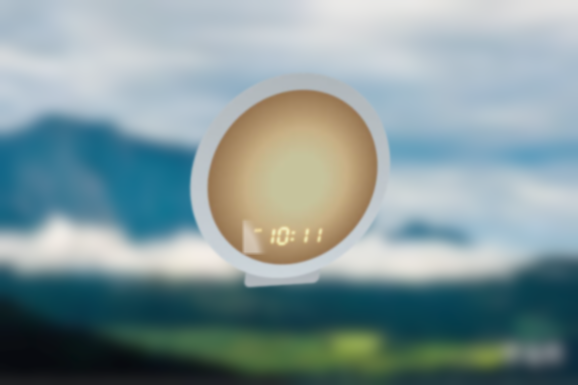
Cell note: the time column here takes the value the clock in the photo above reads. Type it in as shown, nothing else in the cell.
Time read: 10:11
